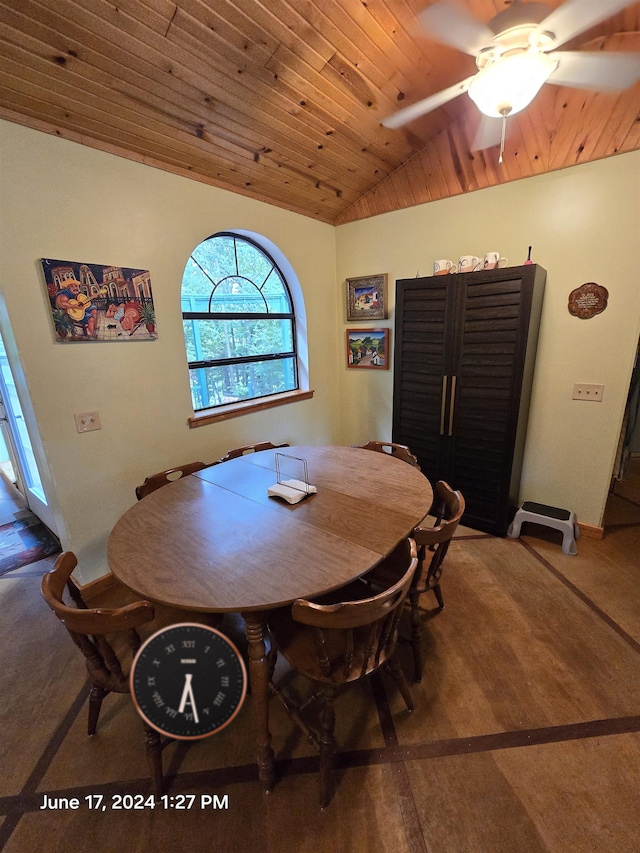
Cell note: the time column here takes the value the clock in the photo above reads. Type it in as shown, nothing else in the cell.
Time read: 6:28
